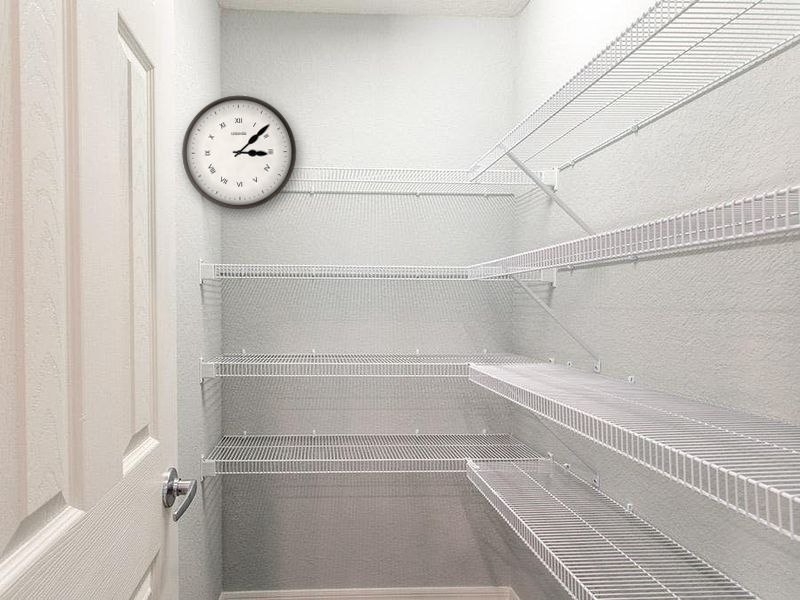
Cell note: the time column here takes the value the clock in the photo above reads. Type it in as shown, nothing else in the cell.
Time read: 3:08
